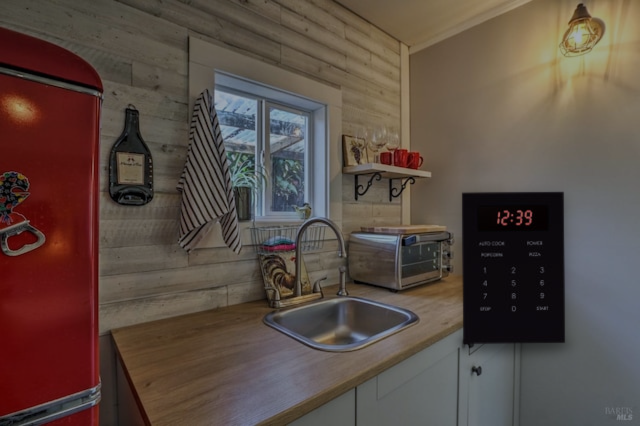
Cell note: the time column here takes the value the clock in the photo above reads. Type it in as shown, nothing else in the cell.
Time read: 12:39
